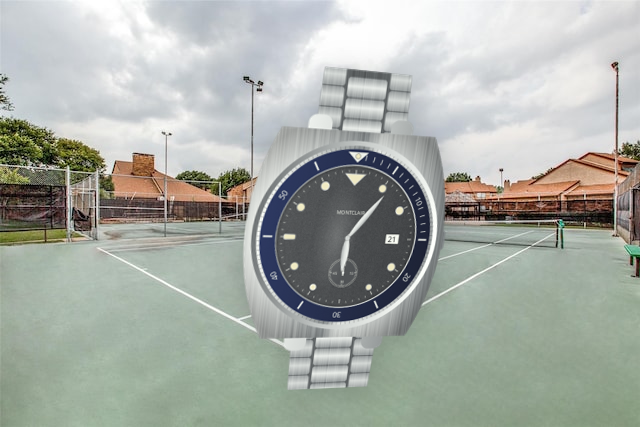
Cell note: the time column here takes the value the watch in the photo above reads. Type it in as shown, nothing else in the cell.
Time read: 6:06
